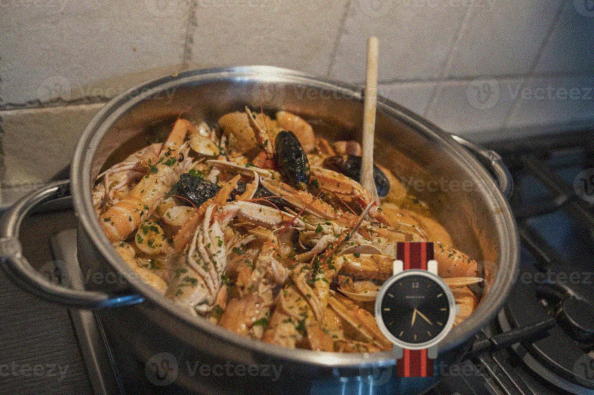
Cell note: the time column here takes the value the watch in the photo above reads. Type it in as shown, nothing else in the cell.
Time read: 6:22
